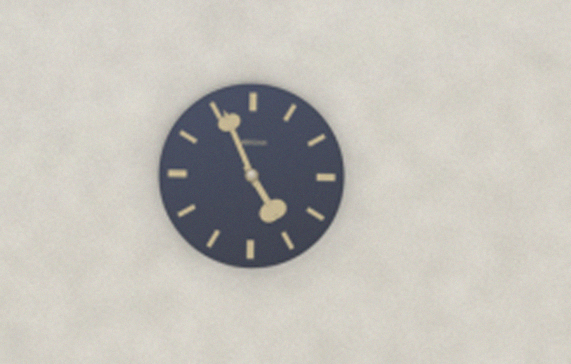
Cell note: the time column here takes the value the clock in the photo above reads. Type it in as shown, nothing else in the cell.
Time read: 4:56
